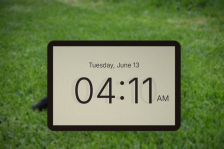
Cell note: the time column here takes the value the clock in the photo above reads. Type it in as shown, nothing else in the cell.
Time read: 4:11
